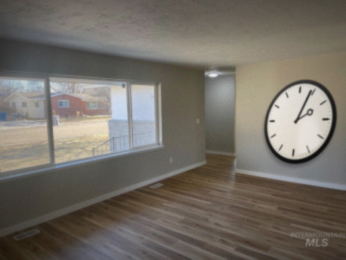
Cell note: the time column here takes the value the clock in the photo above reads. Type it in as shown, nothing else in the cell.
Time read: 2:04
